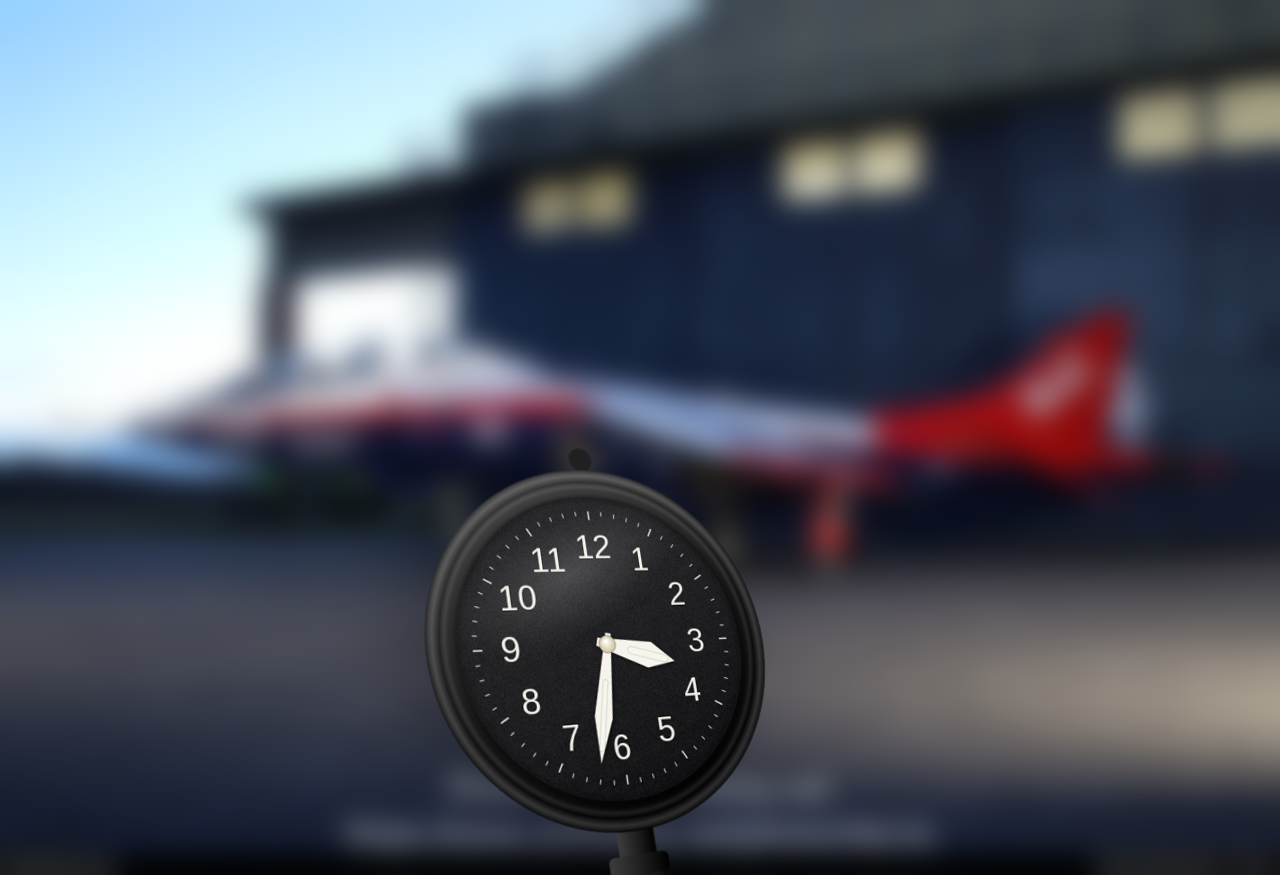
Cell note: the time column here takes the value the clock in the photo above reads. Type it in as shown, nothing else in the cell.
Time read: 3:32
